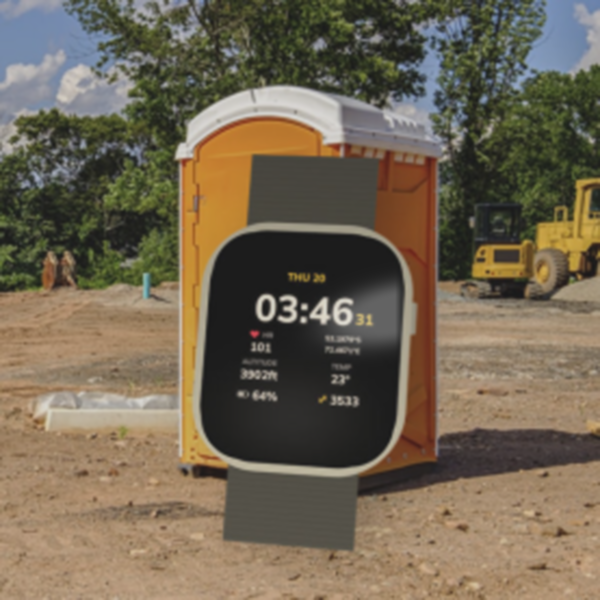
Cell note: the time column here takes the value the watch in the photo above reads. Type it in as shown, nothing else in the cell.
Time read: 3:46
